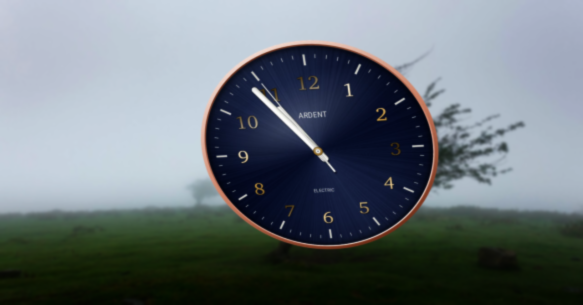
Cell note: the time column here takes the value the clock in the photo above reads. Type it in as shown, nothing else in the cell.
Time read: 10:53:55
